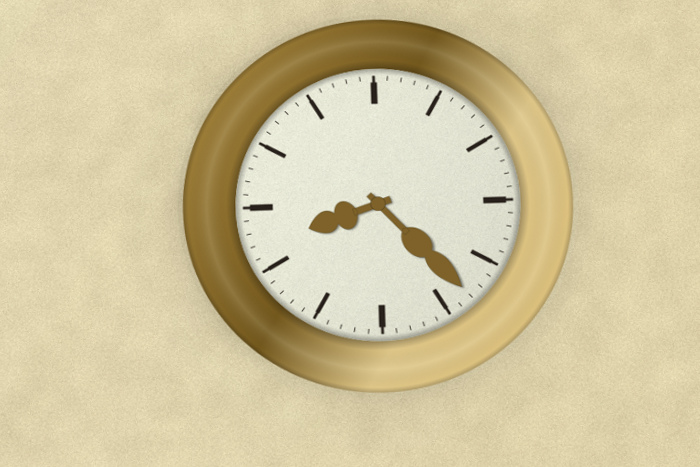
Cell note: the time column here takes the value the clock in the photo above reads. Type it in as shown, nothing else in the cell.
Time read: 8:23
